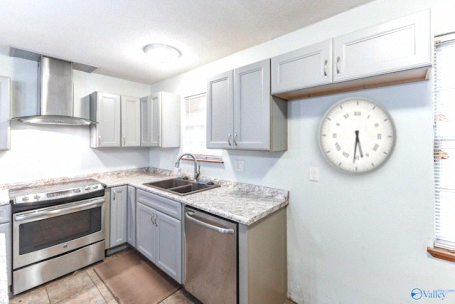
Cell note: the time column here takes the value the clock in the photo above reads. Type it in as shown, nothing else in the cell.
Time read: 5:31
